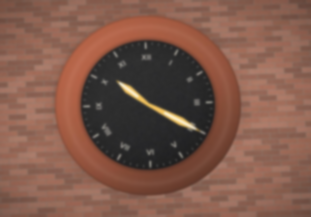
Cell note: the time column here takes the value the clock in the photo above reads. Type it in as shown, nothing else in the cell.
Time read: 10:20
